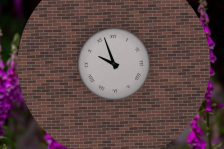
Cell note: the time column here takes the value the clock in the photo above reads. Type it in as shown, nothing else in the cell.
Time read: 9:57
